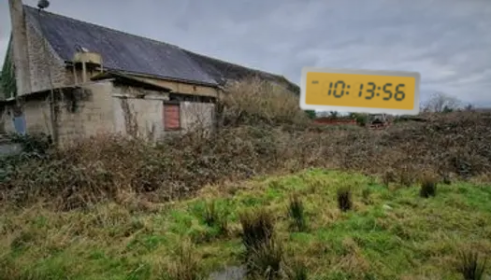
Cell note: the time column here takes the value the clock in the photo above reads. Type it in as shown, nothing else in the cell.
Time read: 10:13:56
